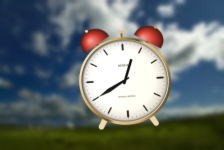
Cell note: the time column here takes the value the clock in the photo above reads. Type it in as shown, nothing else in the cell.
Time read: 12:40
